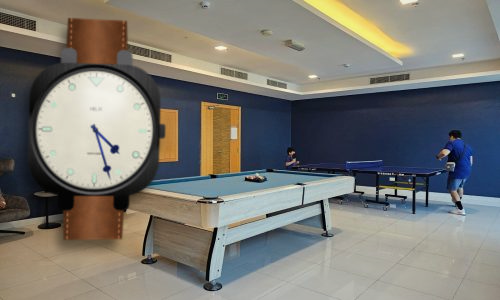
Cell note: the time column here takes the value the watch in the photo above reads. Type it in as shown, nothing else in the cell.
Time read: 4:27
